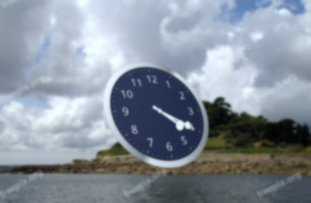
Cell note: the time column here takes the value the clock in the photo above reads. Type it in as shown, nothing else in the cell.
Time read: 4:20
